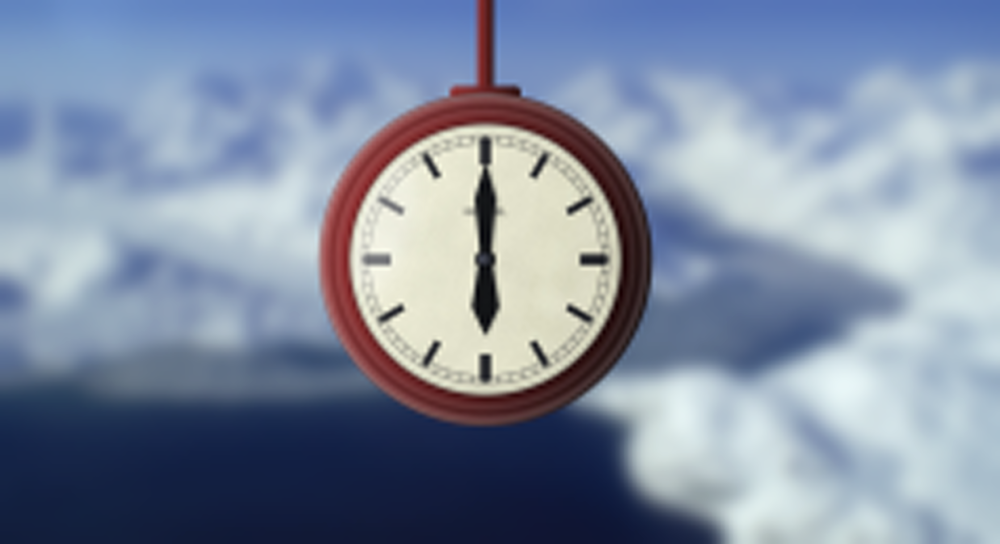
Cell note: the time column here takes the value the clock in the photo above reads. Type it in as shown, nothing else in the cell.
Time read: 6:00
